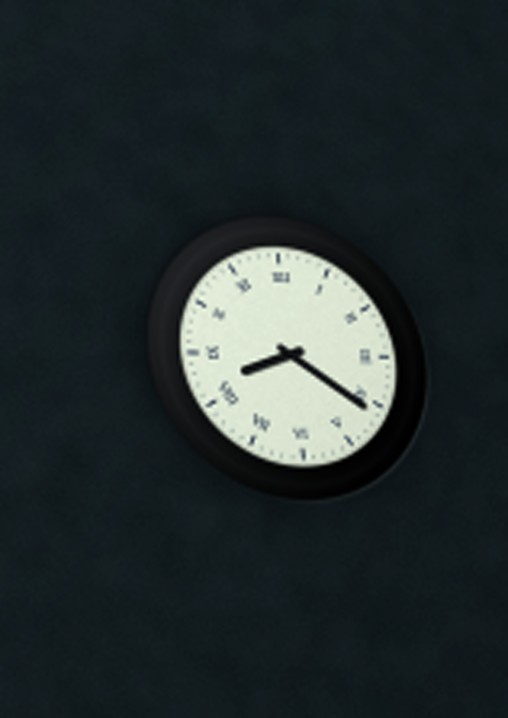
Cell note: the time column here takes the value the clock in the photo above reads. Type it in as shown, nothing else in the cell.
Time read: 8:21
